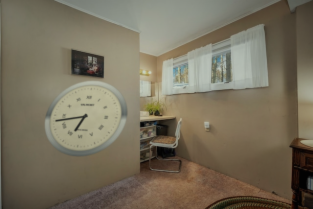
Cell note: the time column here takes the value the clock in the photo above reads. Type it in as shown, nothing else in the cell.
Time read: 6:43
